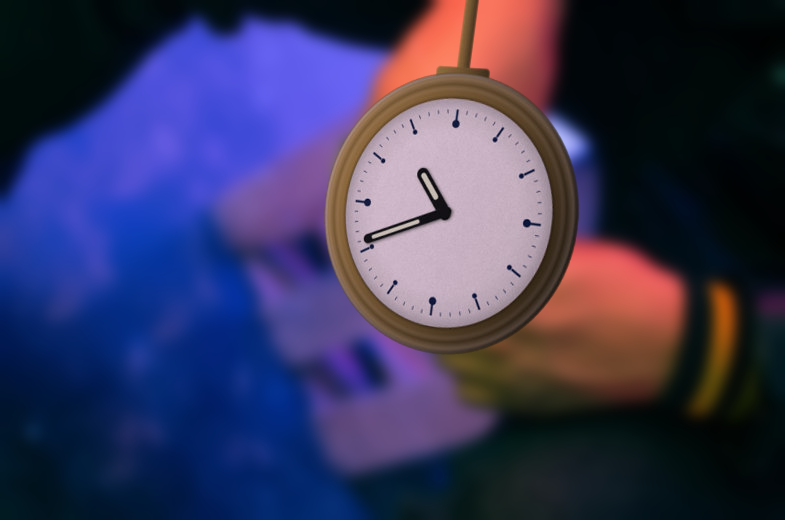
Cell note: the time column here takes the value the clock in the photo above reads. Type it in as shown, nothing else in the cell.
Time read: 10:41
